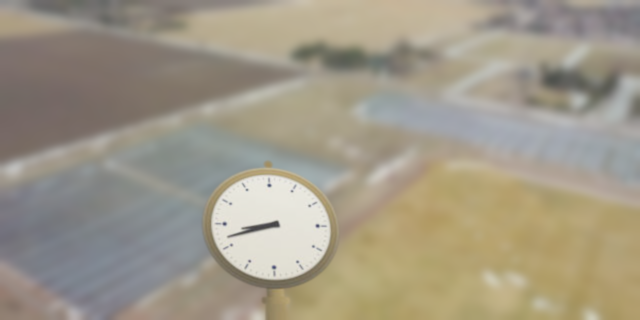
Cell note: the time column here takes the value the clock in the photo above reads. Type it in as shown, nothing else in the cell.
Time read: 8:42
